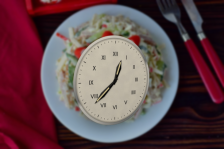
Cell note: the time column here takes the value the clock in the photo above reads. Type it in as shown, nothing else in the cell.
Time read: 12:38
